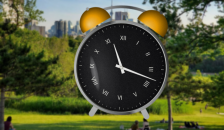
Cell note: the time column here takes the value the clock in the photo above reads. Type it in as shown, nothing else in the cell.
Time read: 11:18
